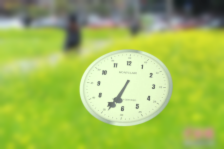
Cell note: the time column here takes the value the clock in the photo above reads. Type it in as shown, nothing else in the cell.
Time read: 6:34
